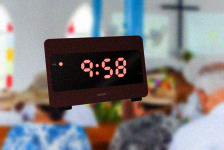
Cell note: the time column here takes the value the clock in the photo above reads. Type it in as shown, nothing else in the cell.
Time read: 9:58
